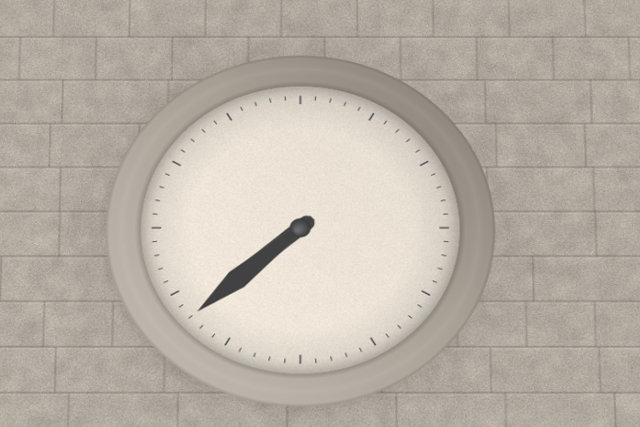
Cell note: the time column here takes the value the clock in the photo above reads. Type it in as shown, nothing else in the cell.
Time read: 7:38
